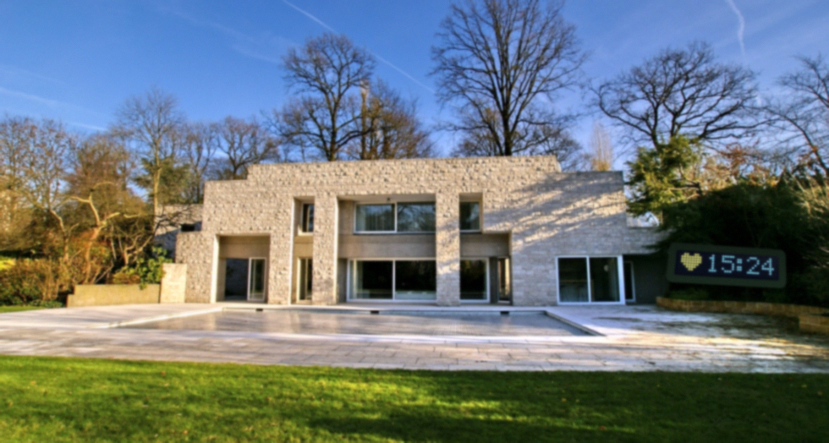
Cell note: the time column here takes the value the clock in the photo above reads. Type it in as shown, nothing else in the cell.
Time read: 15:24
